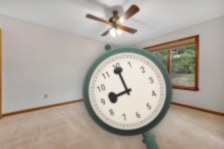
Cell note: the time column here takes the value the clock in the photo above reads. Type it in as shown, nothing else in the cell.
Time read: 9:00
